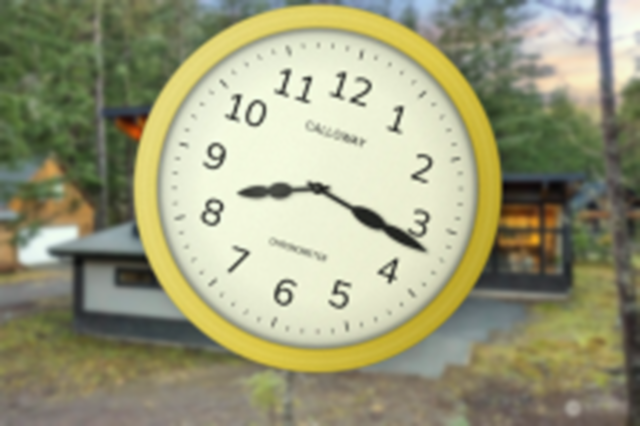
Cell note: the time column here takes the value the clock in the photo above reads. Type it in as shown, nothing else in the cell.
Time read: 8:17
